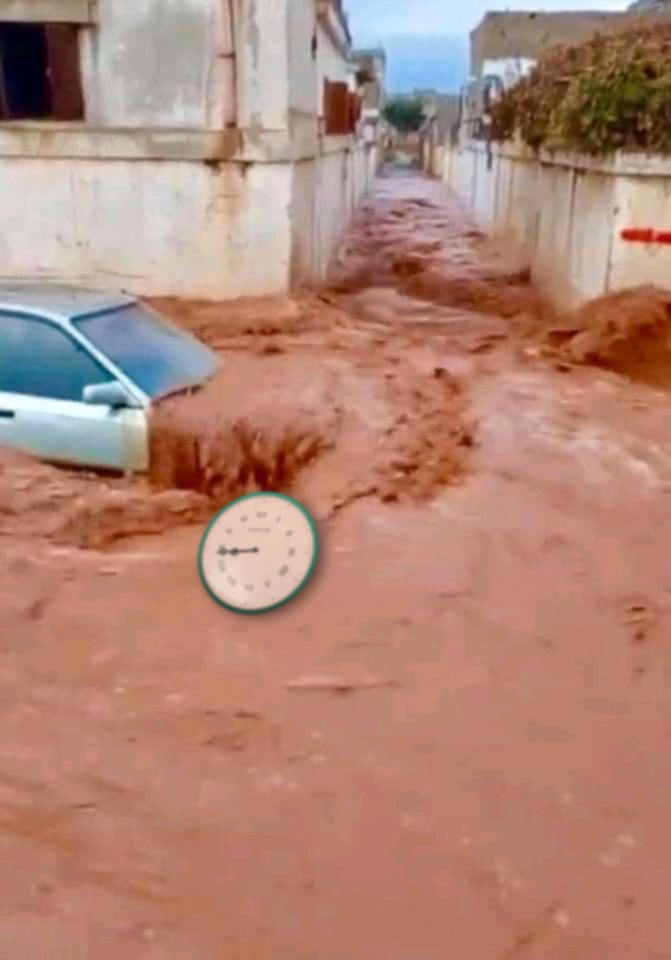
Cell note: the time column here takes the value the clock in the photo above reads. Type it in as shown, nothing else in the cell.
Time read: 8:44
